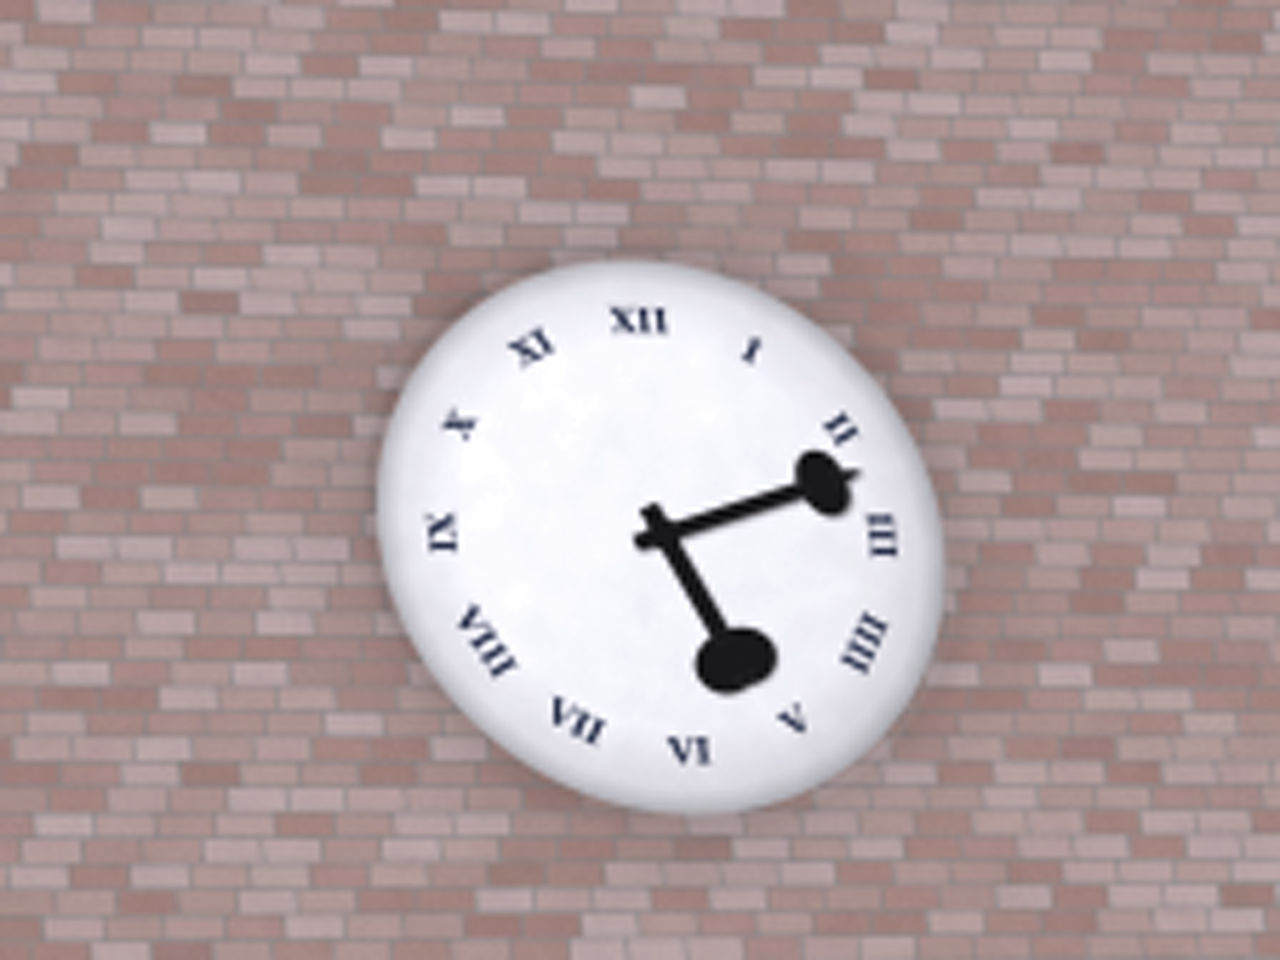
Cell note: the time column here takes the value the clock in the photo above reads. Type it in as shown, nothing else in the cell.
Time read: 5:12
